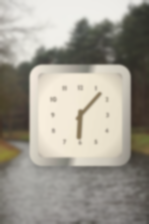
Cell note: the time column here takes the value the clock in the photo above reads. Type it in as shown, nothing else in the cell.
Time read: 6:07
